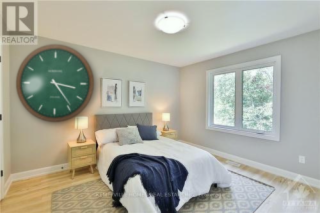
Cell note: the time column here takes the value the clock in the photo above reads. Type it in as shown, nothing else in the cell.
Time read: 3:24
